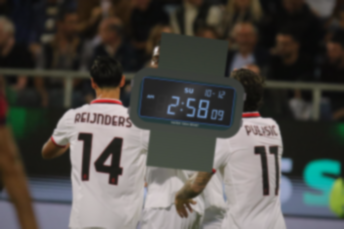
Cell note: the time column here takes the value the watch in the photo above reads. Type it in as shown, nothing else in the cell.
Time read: 2:58
